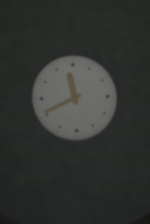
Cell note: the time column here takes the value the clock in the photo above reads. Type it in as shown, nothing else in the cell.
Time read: 11:41
